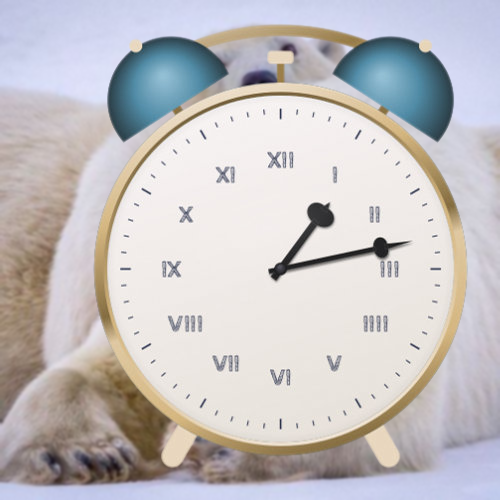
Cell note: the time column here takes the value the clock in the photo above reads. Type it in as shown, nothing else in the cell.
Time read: 1:13
